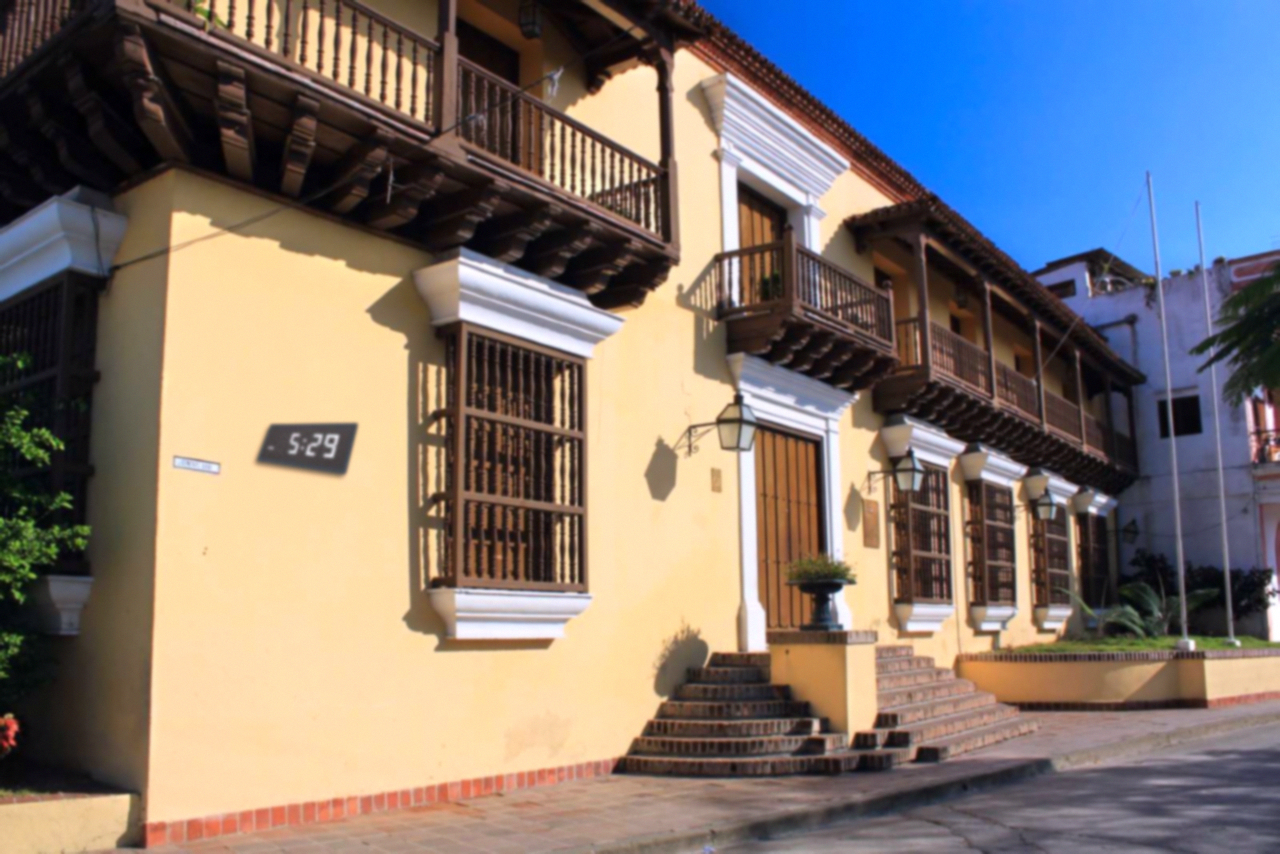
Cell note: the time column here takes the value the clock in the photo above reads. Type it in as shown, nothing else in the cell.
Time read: 5:29
